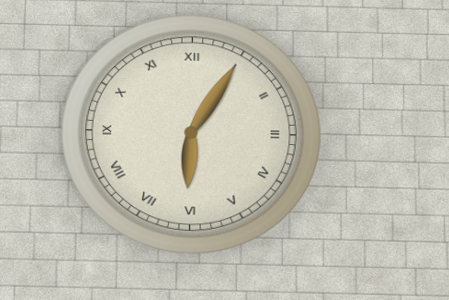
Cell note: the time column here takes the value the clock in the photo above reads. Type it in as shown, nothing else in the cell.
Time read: 6:05
